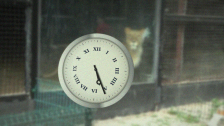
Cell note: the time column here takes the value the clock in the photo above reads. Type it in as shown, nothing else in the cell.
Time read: 5:26
